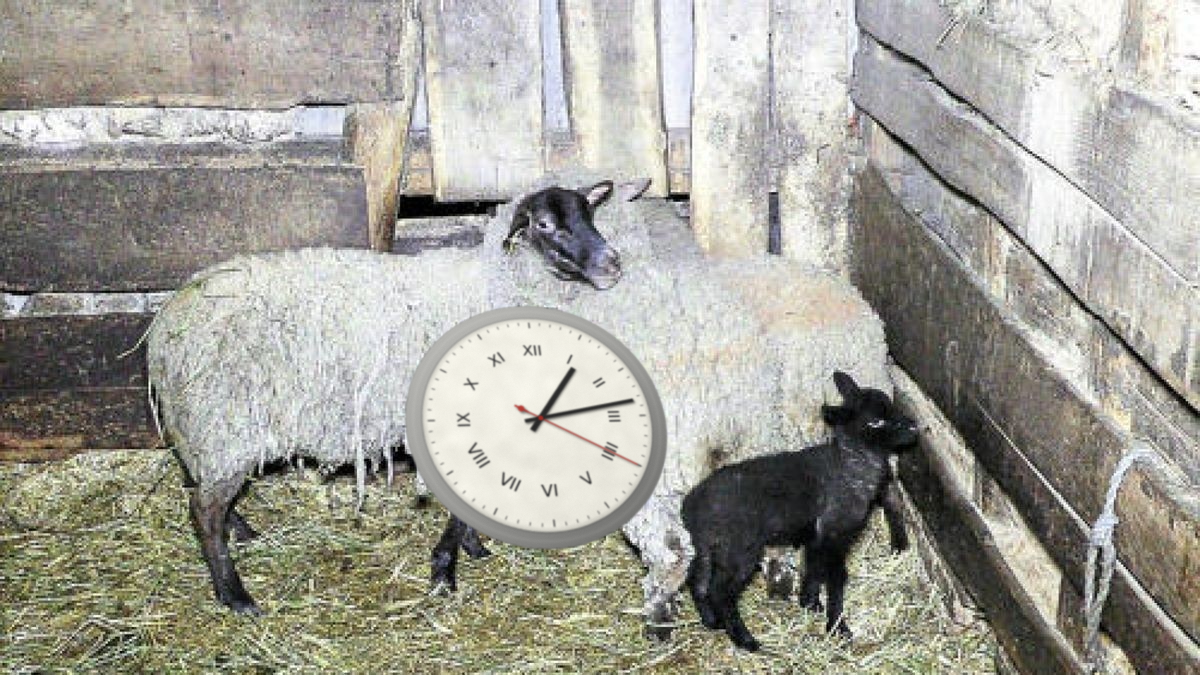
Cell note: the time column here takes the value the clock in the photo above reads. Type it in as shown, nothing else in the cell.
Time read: 1:13:20
